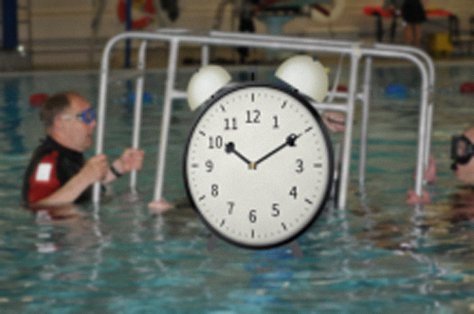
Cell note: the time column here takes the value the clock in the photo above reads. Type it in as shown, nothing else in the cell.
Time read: 10:10
